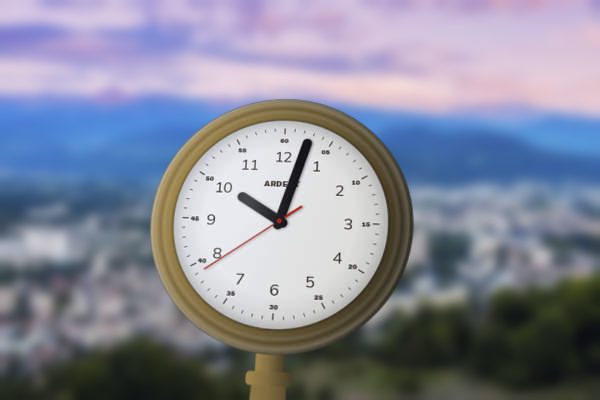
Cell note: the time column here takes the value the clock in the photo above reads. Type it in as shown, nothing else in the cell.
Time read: 10:02:39
